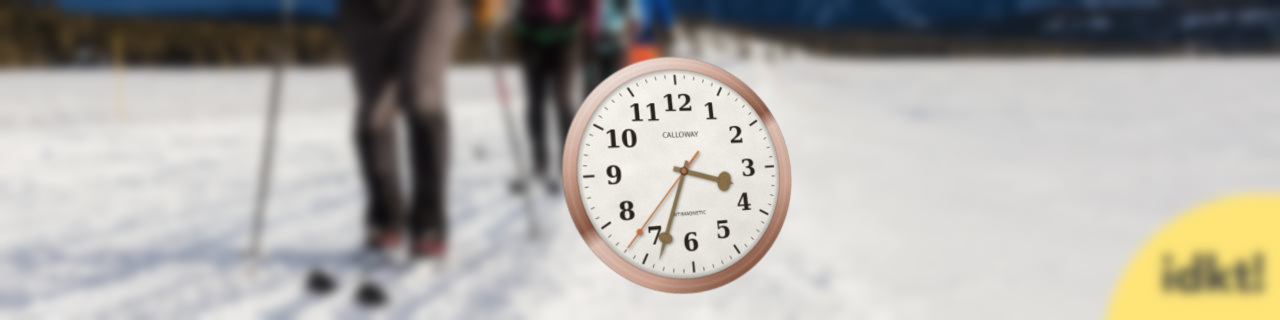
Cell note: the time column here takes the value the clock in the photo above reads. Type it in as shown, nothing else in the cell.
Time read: 3:33:37
